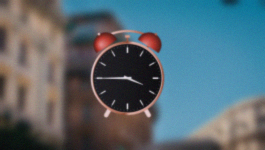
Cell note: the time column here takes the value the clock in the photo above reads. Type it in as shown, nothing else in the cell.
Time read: 3:45
